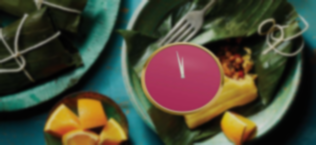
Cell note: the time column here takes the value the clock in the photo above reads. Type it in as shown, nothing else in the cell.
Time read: 11:58
